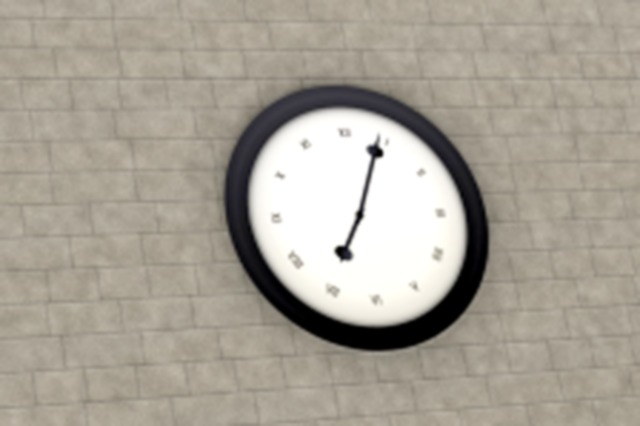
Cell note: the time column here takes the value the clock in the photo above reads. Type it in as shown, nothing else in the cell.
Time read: 7:04
